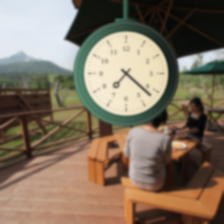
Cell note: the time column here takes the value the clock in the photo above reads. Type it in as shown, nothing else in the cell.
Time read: 7:22
